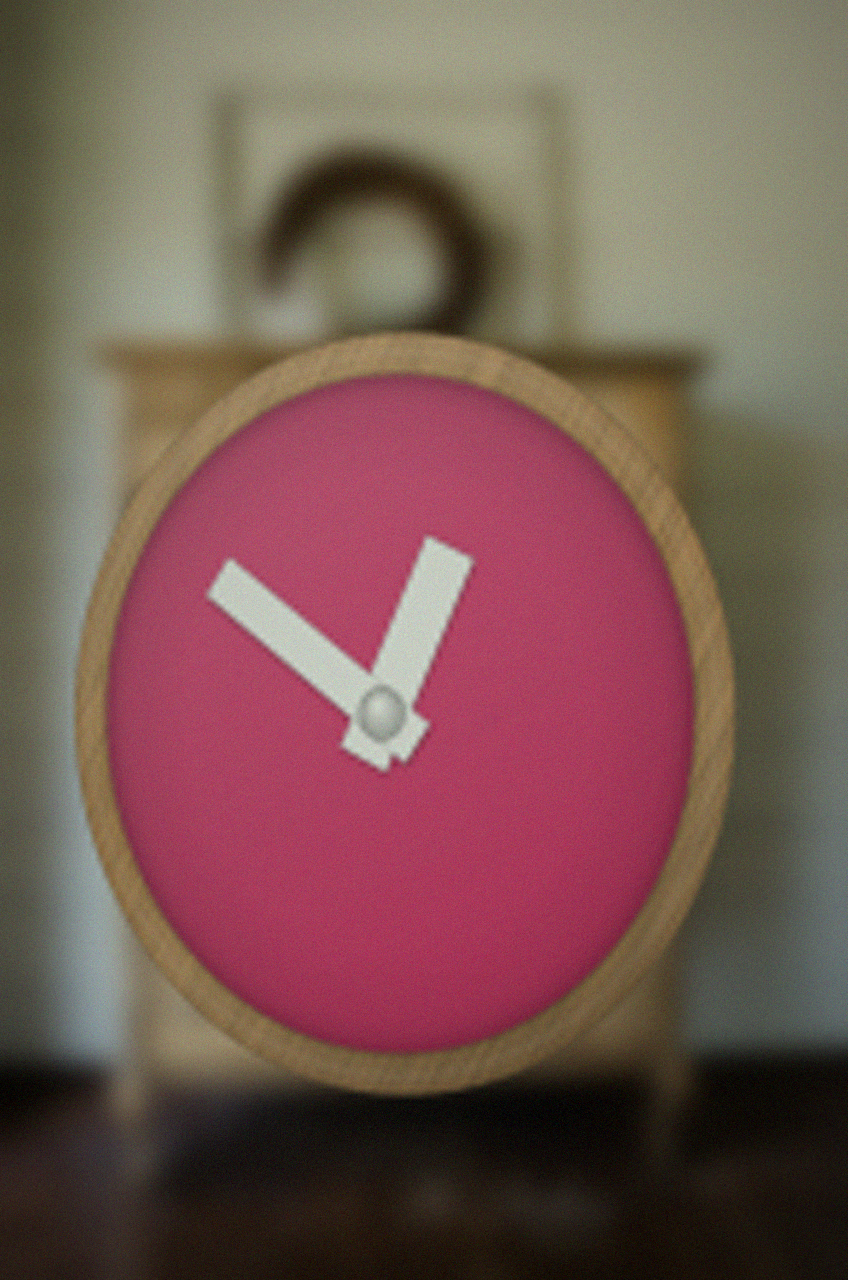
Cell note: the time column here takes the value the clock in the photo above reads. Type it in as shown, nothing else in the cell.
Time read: 12:51
